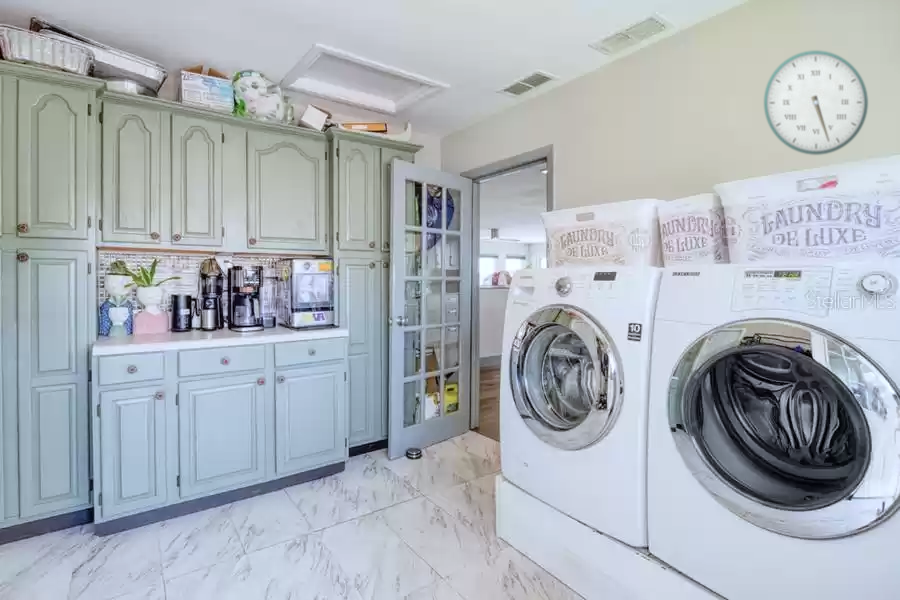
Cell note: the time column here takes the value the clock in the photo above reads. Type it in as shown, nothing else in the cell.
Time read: 5:27
